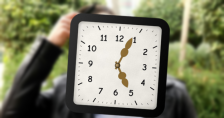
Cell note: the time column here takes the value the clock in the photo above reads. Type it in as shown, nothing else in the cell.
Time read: 5:04
